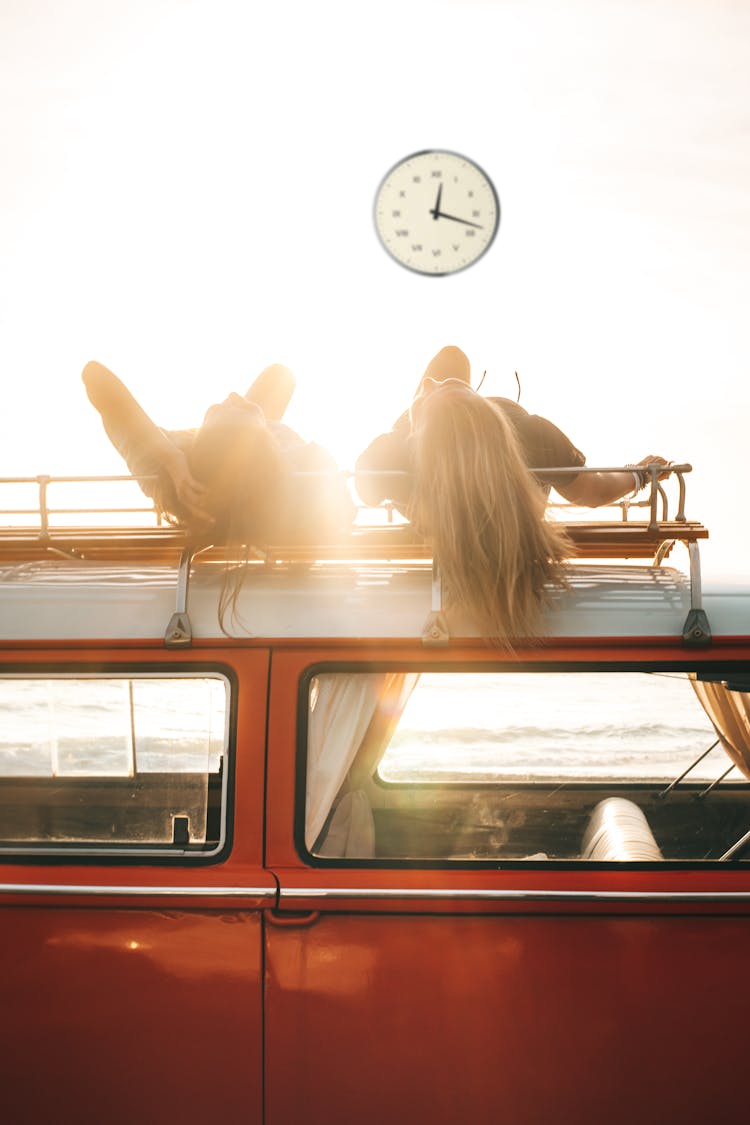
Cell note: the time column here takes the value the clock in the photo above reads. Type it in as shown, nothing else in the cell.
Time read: 12:18
